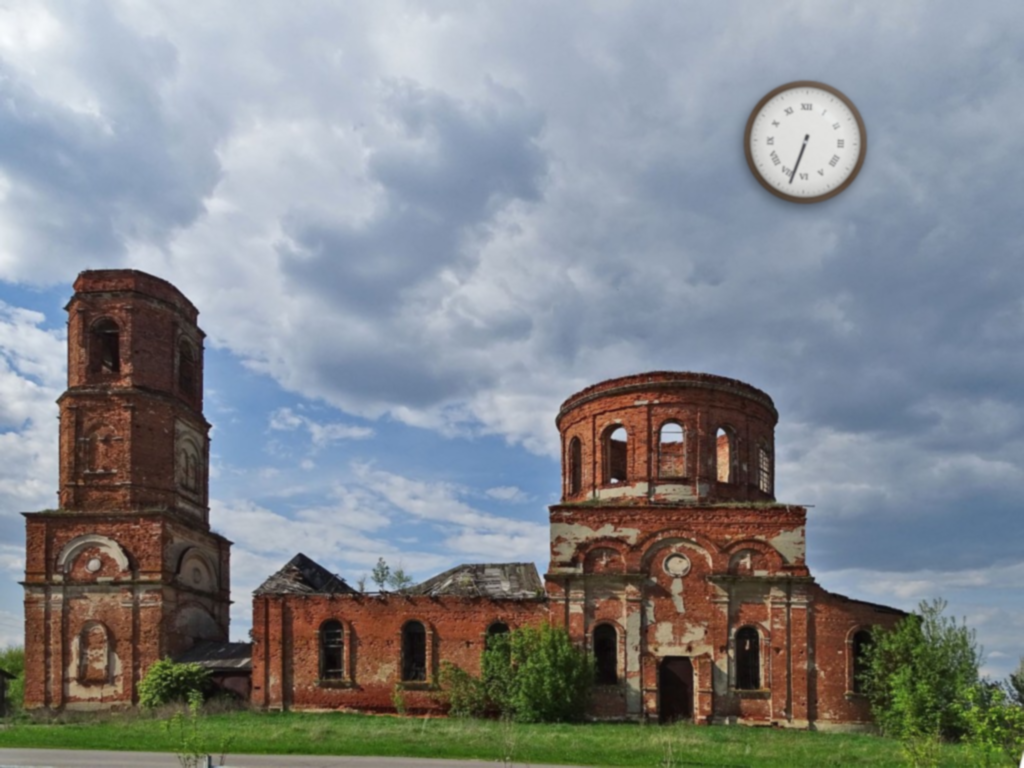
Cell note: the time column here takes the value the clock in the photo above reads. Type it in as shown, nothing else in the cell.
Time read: 6:33
